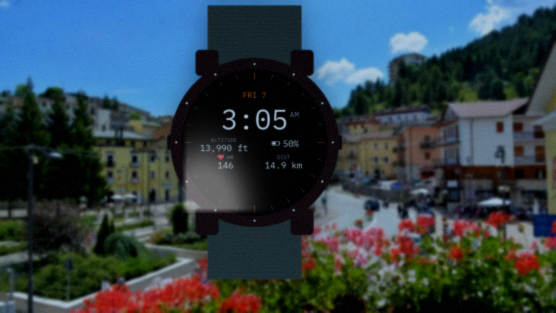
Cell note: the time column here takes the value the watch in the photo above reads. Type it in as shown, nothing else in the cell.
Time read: 3:05
